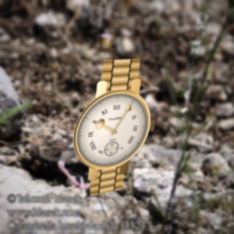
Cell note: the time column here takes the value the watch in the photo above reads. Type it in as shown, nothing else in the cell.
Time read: 10:05
